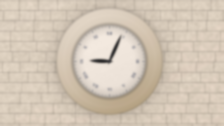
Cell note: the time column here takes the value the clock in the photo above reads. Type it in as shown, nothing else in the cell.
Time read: 9:04
